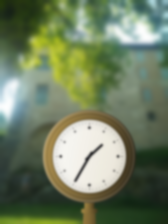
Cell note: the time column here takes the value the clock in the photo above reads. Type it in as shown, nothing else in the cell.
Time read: 1:35
